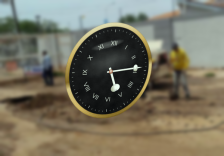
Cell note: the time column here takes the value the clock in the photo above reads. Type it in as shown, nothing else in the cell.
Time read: 5:14
